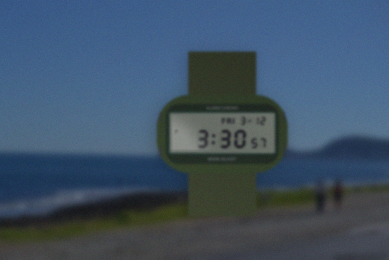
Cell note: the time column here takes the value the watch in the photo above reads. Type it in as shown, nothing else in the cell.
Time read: 3:30
